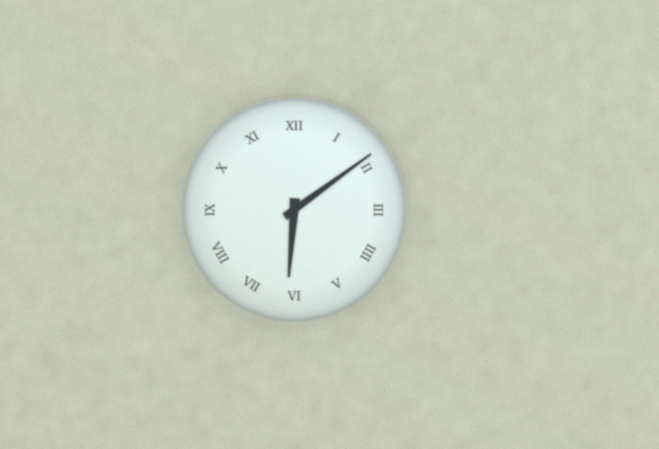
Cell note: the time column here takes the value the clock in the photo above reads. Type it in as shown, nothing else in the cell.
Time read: 6:09
